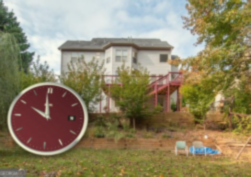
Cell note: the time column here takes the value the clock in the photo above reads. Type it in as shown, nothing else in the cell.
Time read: 9:59
